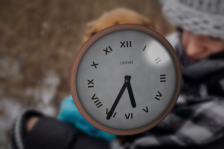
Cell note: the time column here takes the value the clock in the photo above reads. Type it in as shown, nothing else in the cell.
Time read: 5:35
